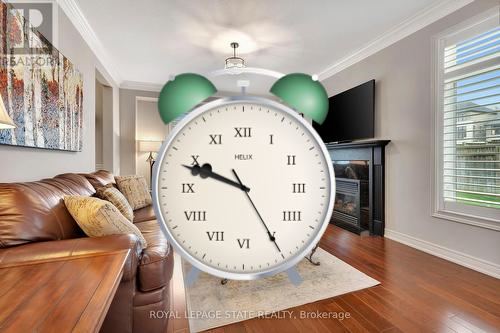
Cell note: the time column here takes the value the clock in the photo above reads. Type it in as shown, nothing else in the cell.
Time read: 9:48:25
